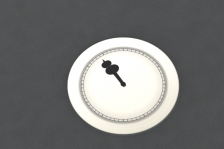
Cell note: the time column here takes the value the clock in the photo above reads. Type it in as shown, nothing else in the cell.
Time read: 10:54
